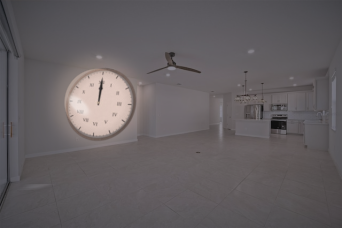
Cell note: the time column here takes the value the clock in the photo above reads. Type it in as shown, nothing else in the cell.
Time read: 12:00
